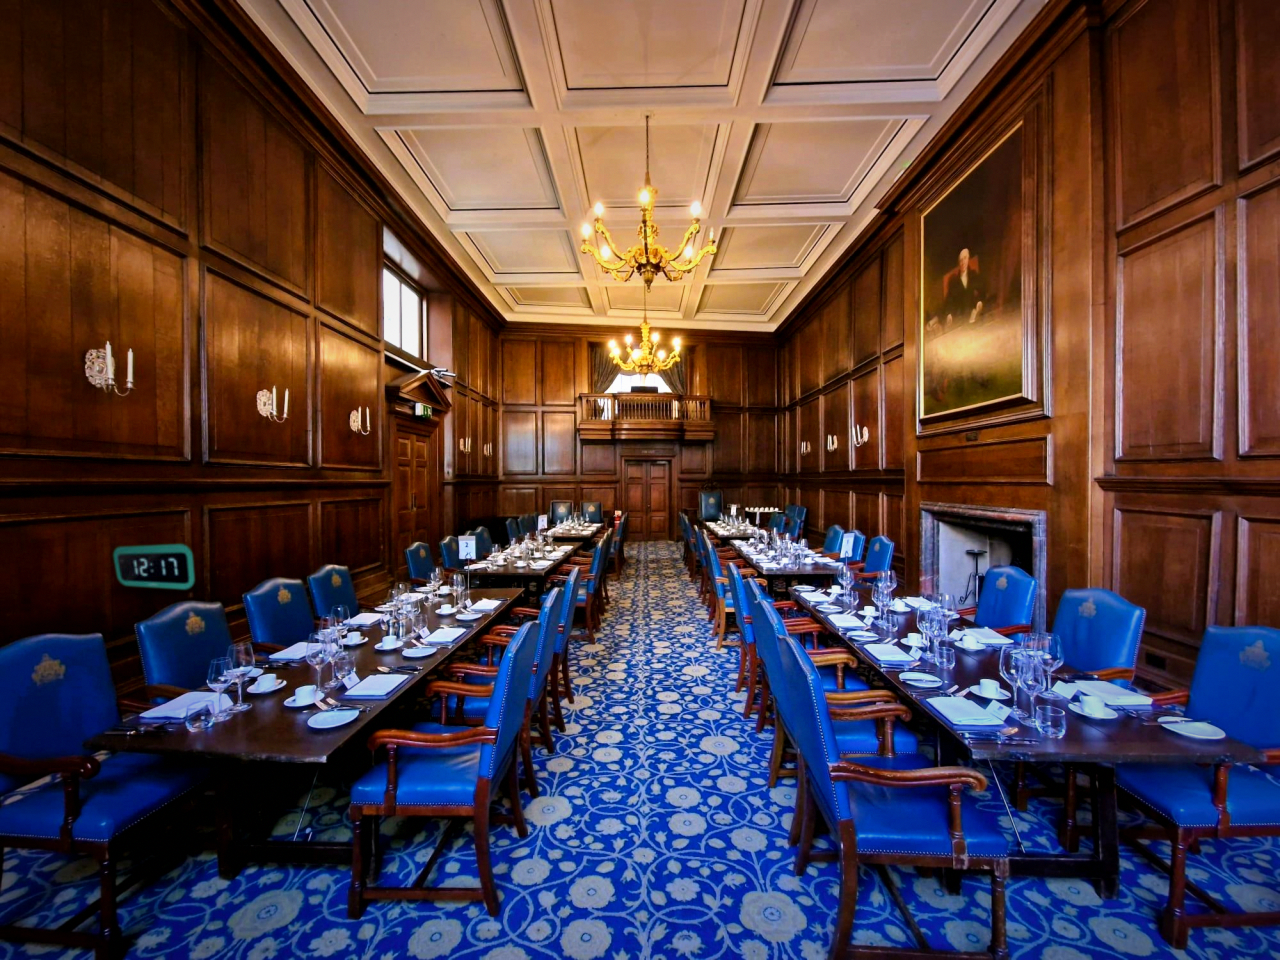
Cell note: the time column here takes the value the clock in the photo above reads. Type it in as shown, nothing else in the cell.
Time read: 12:17
